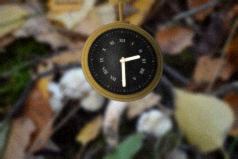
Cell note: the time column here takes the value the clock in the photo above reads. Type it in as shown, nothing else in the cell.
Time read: 2:30
